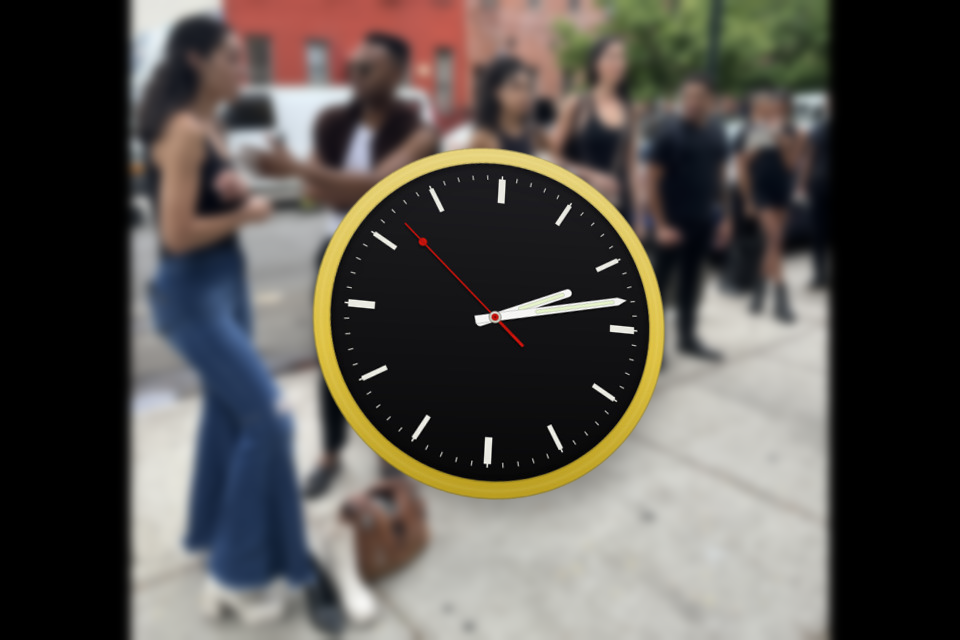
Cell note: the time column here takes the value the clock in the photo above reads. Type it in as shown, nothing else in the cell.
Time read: 2:12:52
